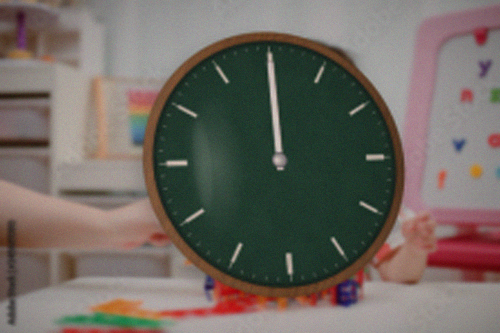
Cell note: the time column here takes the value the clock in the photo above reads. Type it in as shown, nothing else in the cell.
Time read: 12:00
